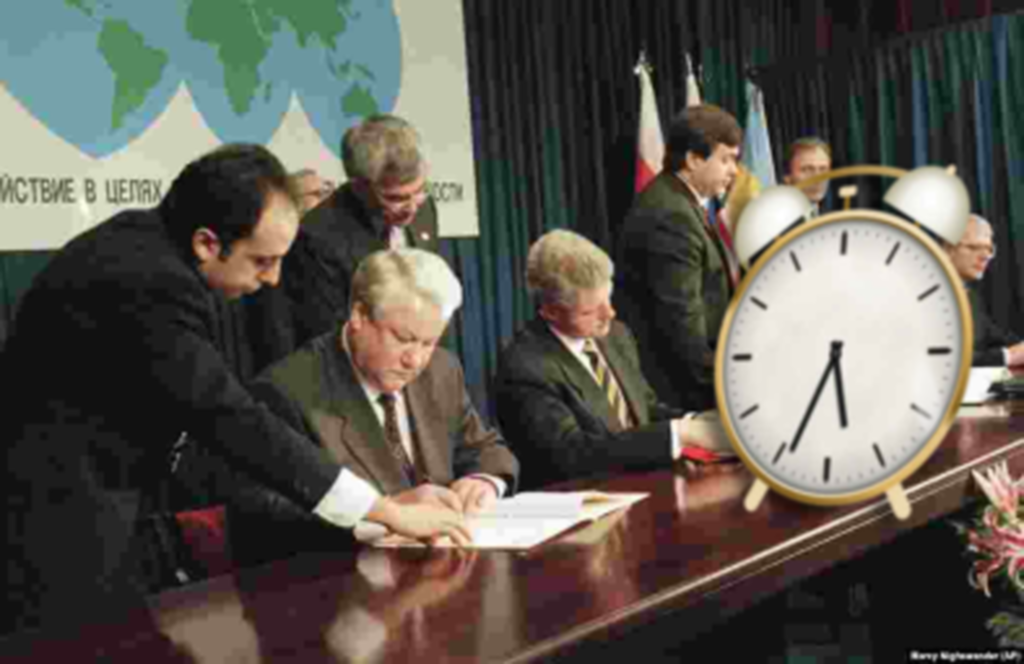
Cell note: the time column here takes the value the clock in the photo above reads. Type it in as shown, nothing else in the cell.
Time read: 5:34
